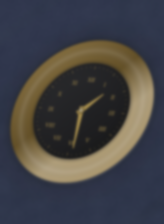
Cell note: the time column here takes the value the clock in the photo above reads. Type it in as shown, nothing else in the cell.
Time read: 1:29
